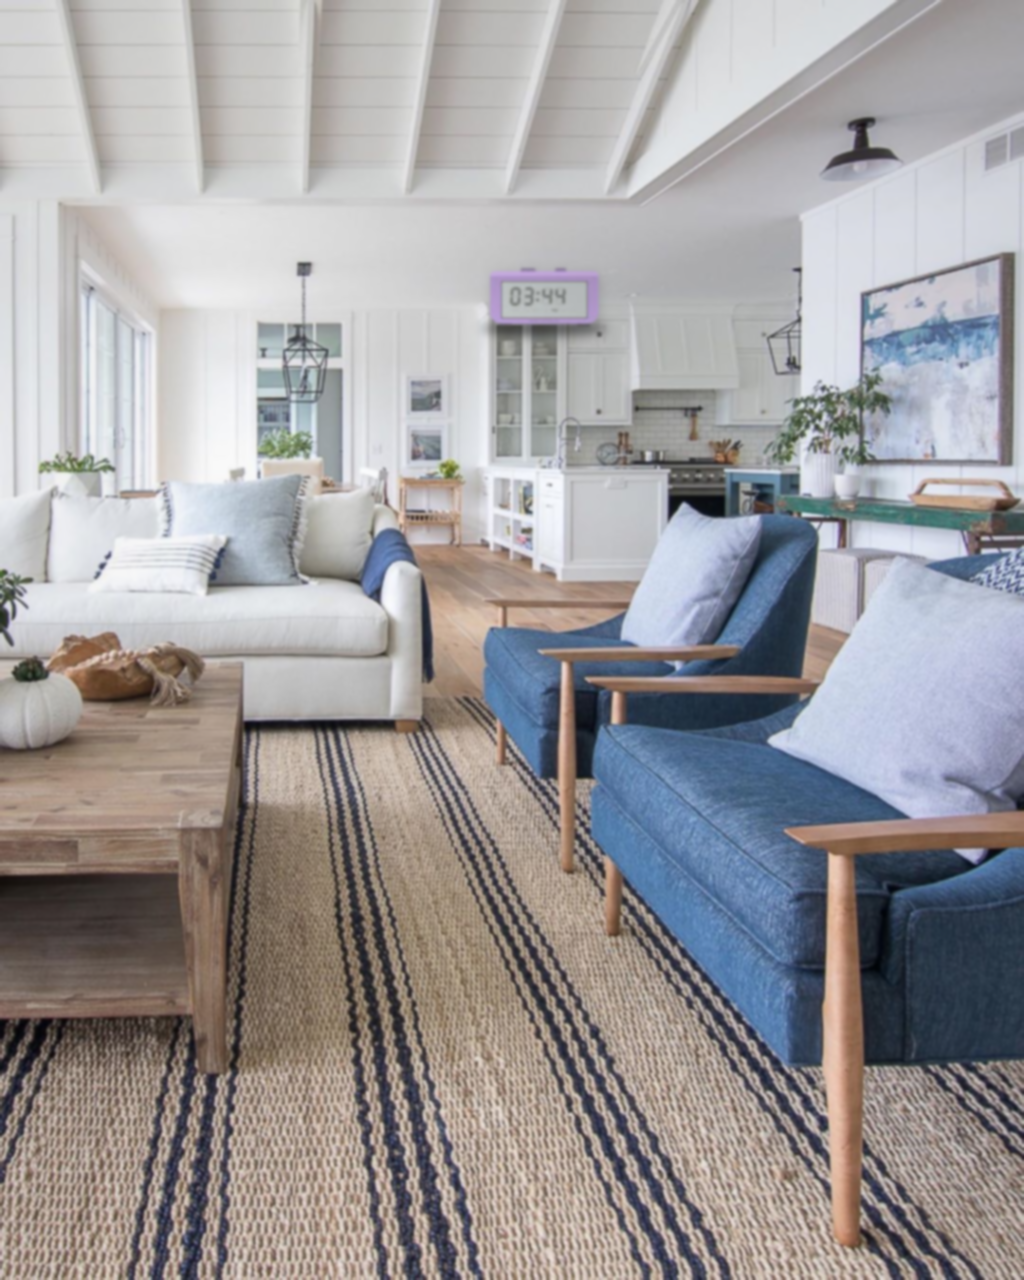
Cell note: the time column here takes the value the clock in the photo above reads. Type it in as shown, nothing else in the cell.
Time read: 3:44
